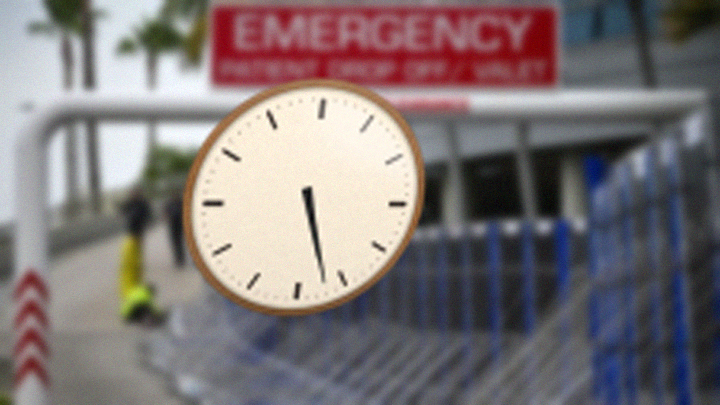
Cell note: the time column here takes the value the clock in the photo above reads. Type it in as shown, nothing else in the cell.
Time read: 5:27
